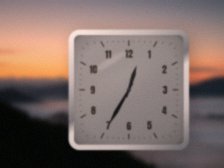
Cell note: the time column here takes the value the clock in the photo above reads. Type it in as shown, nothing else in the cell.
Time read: 12:35
